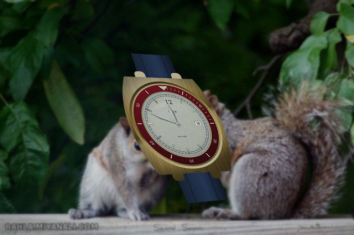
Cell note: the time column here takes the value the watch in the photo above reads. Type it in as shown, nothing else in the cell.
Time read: 11:49
